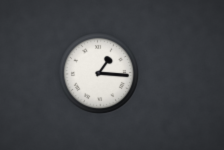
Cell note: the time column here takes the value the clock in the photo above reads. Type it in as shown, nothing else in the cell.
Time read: 1:16
